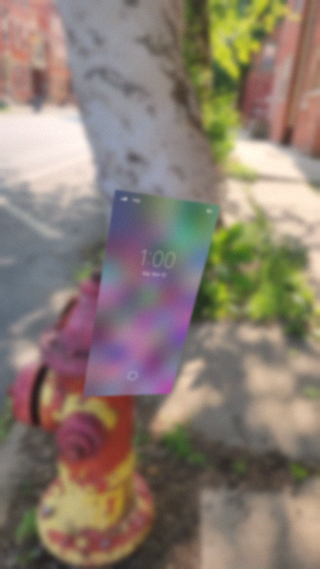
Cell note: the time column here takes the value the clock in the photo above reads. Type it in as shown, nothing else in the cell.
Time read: 1:00
